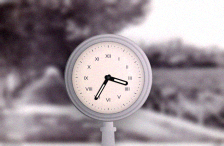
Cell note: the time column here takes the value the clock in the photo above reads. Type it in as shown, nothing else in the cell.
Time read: 3:35
